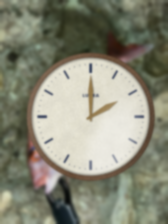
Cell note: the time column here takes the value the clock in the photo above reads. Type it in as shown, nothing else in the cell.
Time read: 2:00
